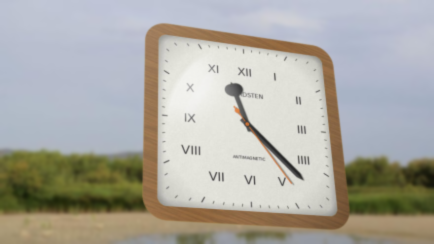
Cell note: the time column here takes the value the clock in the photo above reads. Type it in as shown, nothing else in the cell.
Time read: 11:22:24
